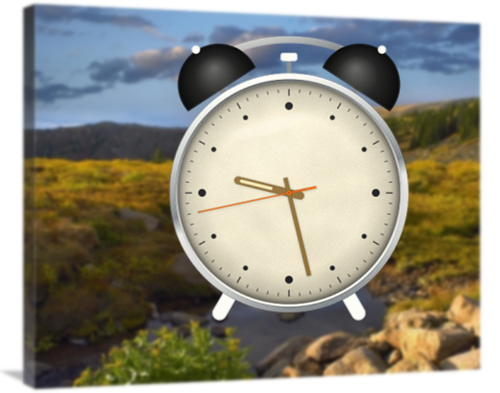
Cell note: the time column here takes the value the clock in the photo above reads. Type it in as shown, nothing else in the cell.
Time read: 9:27:43
